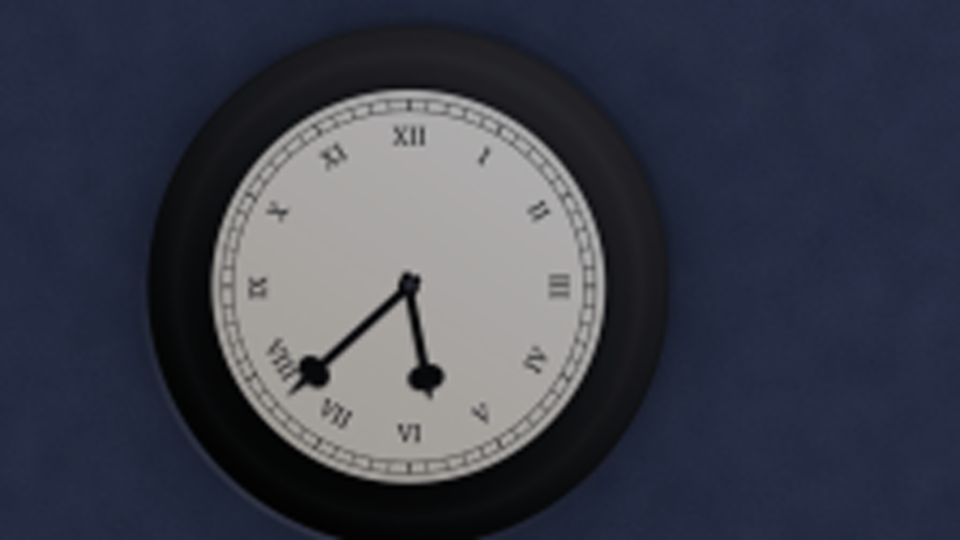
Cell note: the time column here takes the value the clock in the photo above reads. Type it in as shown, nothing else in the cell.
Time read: 5:38
